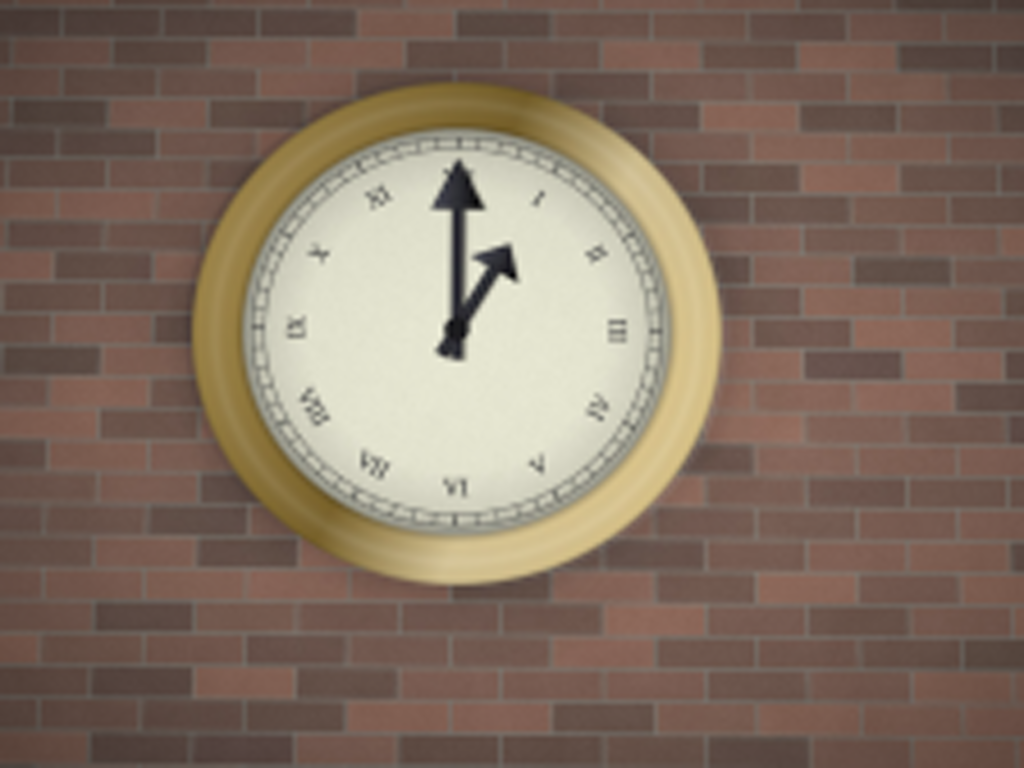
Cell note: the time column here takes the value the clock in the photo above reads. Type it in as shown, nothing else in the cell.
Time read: 1:00
